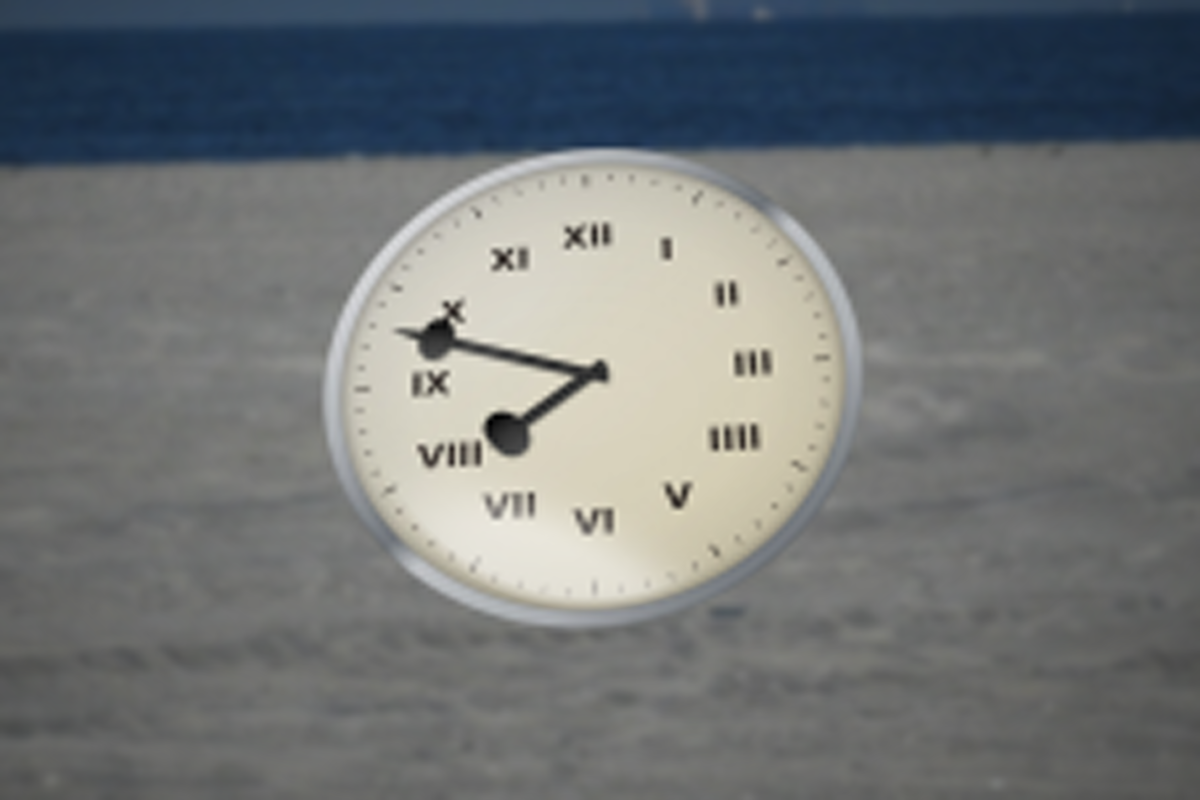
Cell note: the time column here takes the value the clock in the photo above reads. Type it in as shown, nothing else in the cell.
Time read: 7:48
